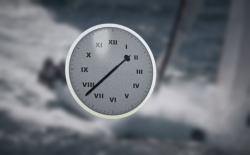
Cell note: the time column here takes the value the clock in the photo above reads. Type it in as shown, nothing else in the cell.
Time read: 1:38
